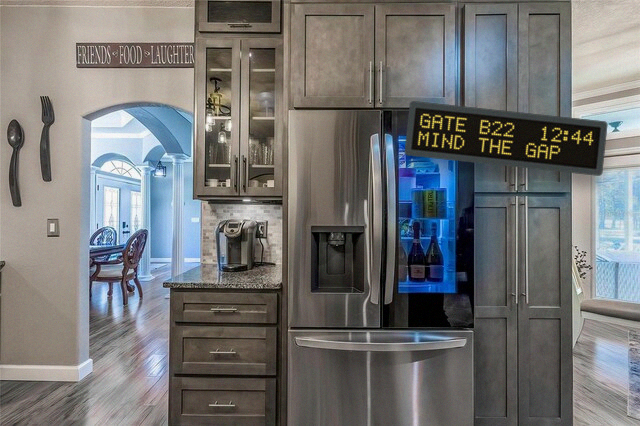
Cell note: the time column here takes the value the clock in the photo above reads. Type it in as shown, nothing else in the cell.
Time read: 12:44
